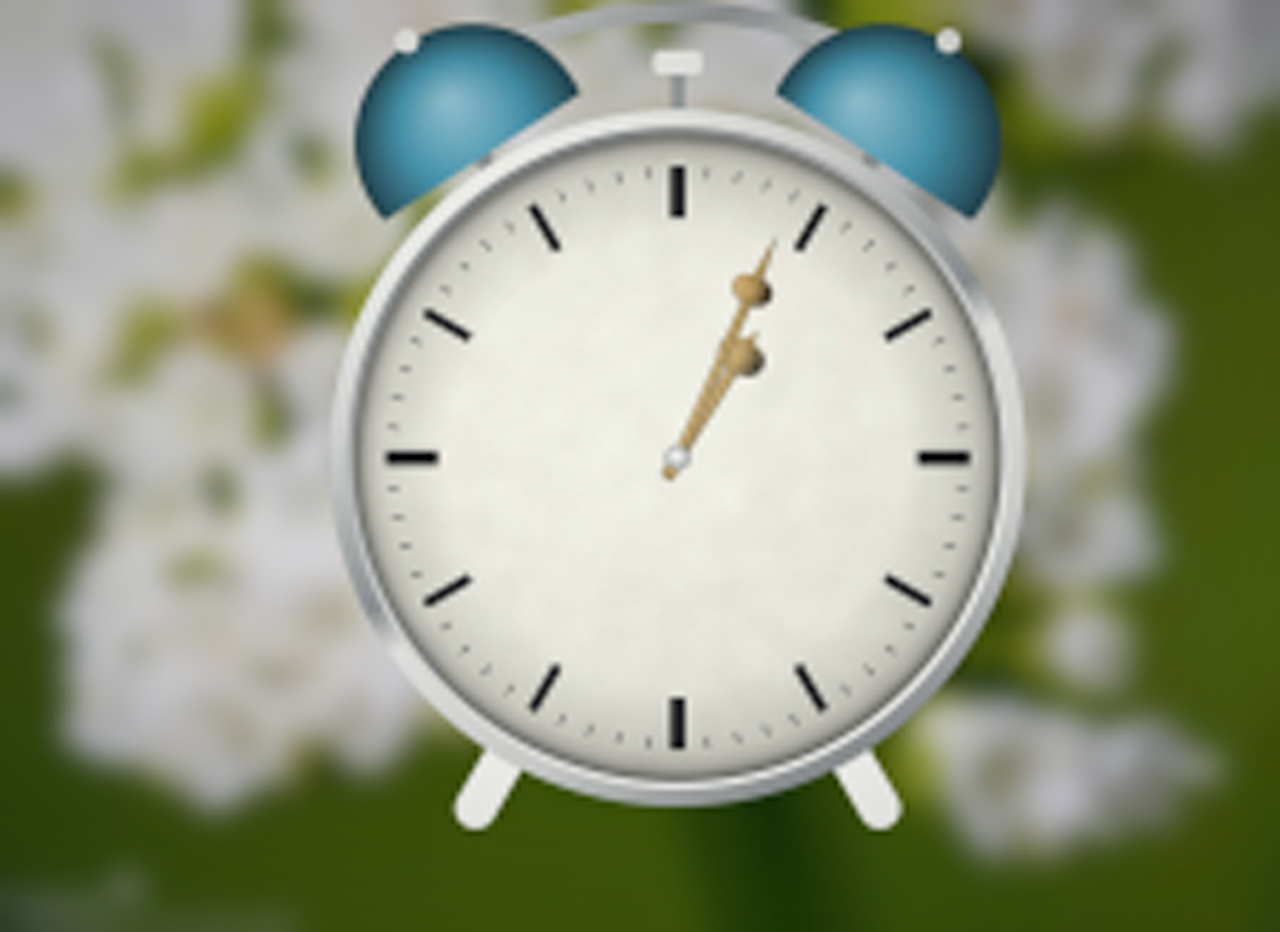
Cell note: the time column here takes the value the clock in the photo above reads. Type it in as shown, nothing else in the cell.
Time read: 1:04
